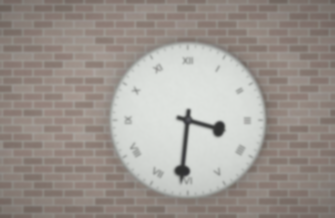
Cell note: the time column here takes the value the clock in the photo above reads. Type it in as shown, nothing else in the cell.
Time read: 3:31
